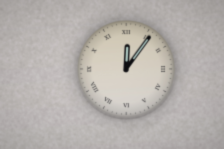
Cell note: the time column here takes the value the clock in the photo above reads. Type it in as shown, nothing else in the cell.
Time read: 12:06
